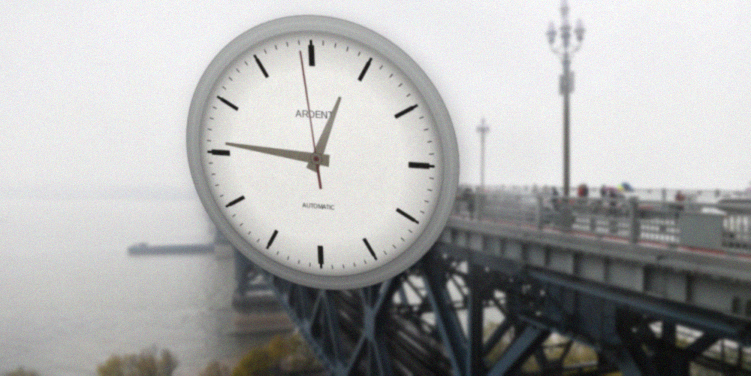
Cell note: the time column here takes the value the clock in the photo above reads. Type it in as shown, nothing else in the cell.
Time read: 12:45:59
